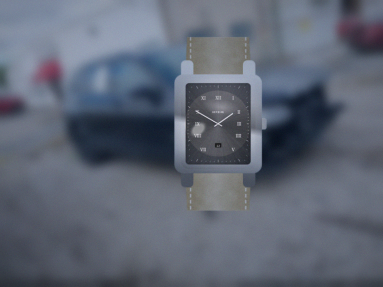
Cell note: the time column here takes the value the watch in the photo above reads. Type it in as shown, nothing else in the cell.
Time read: 1:50
